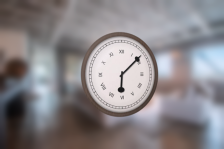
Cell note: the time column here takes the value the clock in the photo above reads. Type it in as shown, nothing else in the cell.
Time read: 6:08
